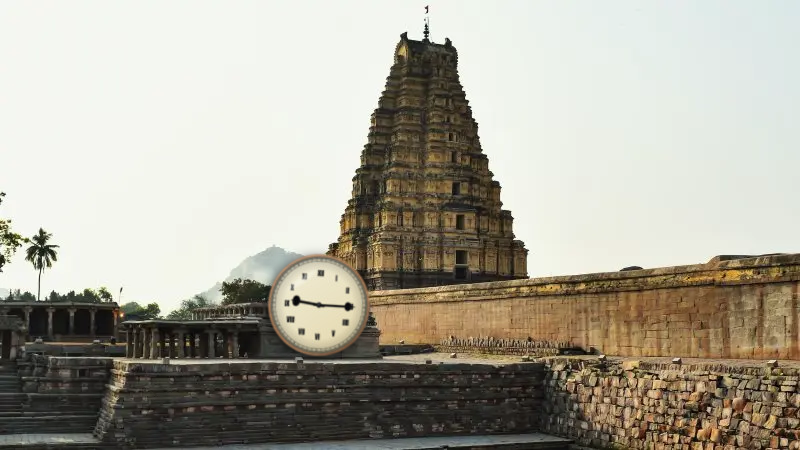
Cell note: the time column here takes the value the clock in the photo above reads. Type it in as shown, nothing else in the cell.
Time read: 9:15
